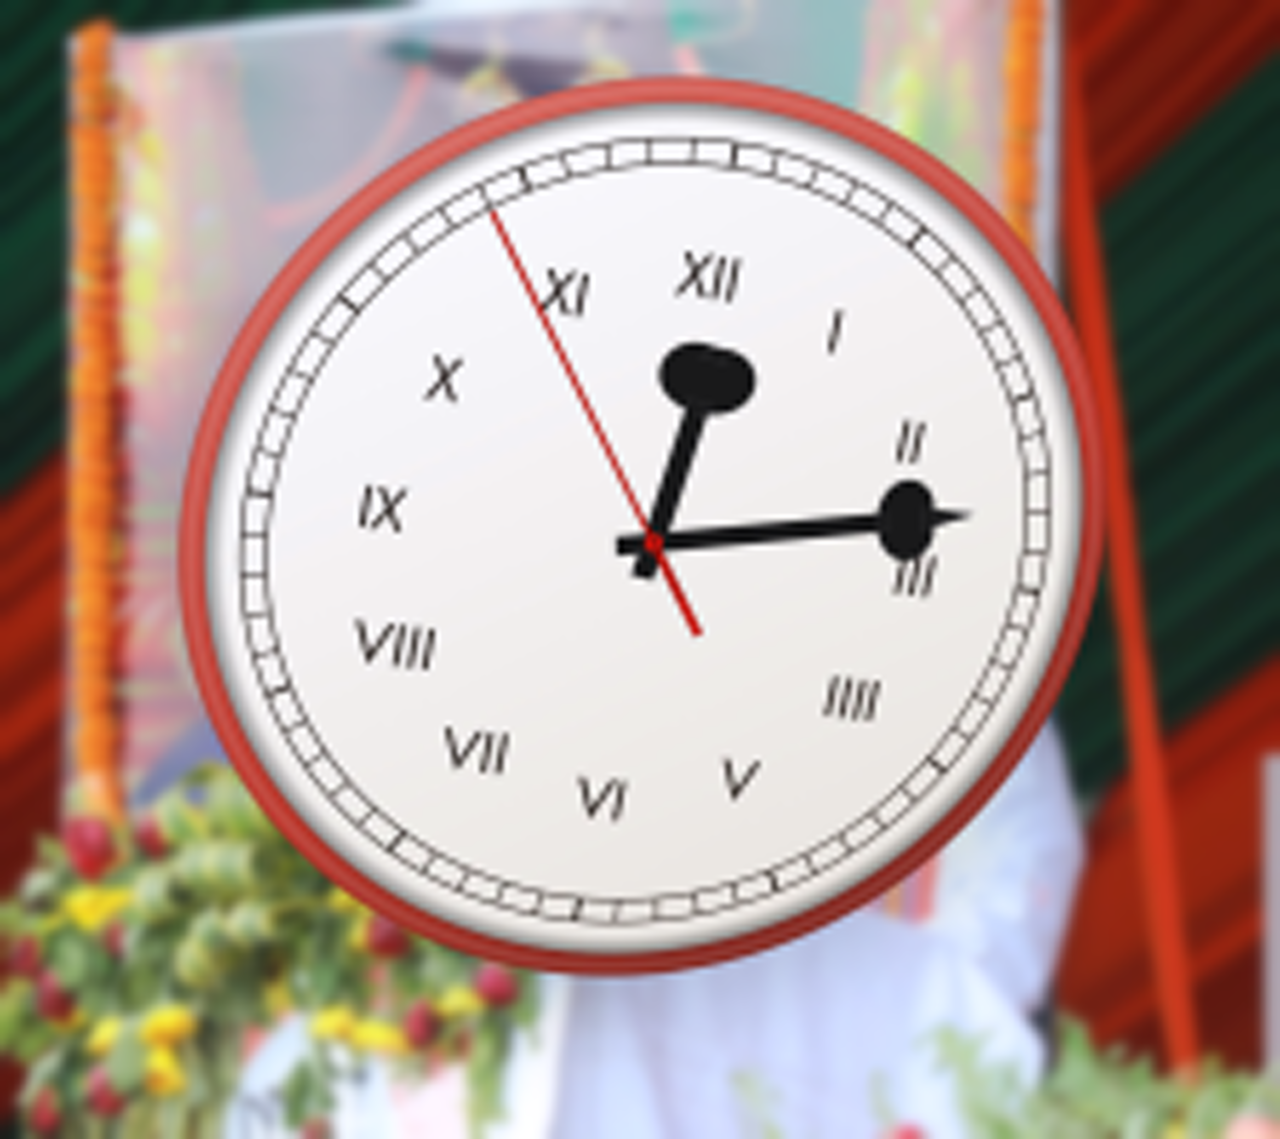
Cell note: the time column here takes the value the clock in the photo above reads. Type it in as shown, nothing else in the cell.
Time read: 12:12:54
